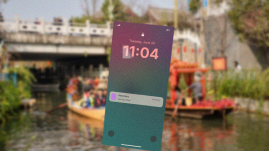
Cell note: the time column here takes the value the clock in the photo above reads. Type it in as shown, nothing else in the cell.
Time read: 11:04
